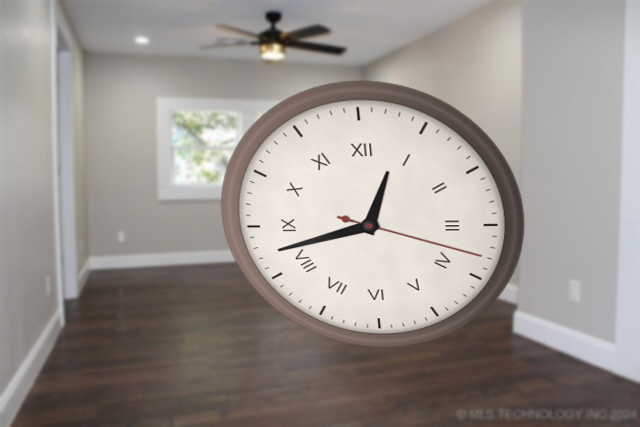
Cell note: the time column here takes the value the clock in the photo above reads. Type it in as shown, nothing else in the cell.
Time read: 12:42:18
